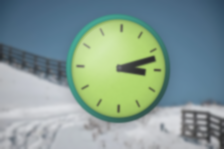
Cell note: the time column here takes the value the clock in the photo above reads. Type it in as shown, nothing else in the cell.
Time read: 3:12
